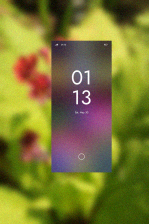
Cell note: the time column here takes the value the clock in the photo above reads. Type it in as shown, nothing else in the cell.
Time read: 1:13
